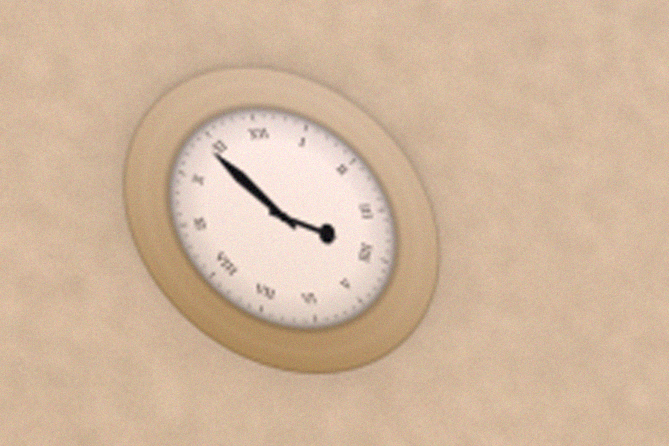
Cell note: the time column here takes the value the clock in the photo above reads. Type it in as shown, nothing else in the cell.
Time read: 3:54
